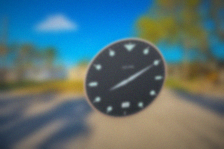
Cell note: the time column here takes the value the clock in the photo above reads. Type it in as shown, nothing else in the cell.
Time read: 8:10
